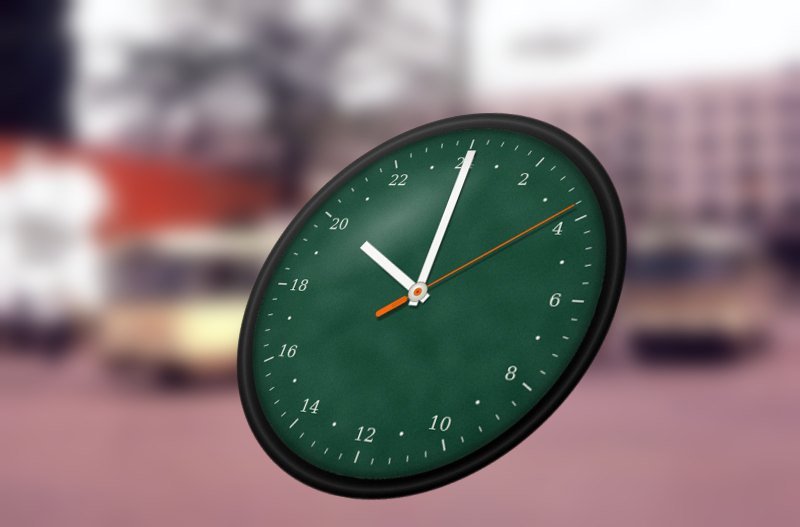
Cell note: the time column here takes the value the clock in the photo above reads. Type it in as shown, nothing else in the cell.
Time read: 20:00:09
